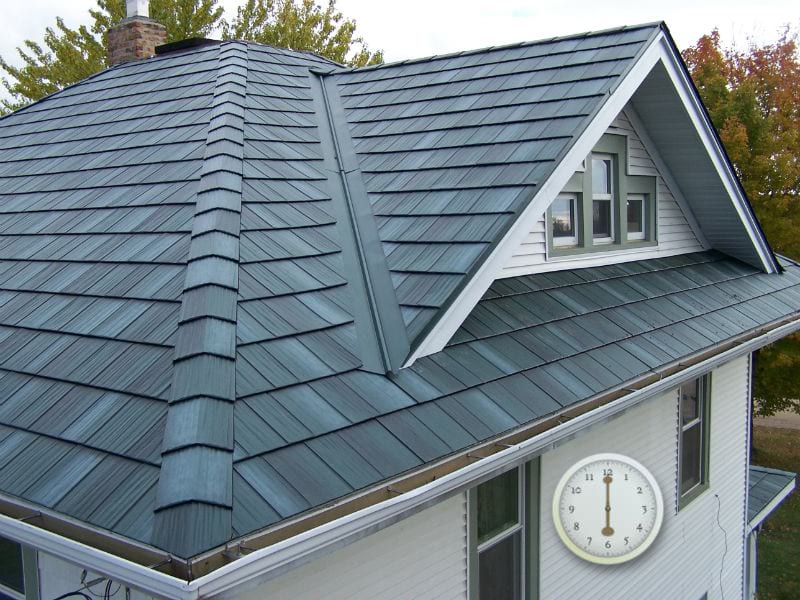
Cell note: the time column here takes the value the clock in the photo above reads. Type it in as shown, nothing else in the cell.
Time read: 6:00
